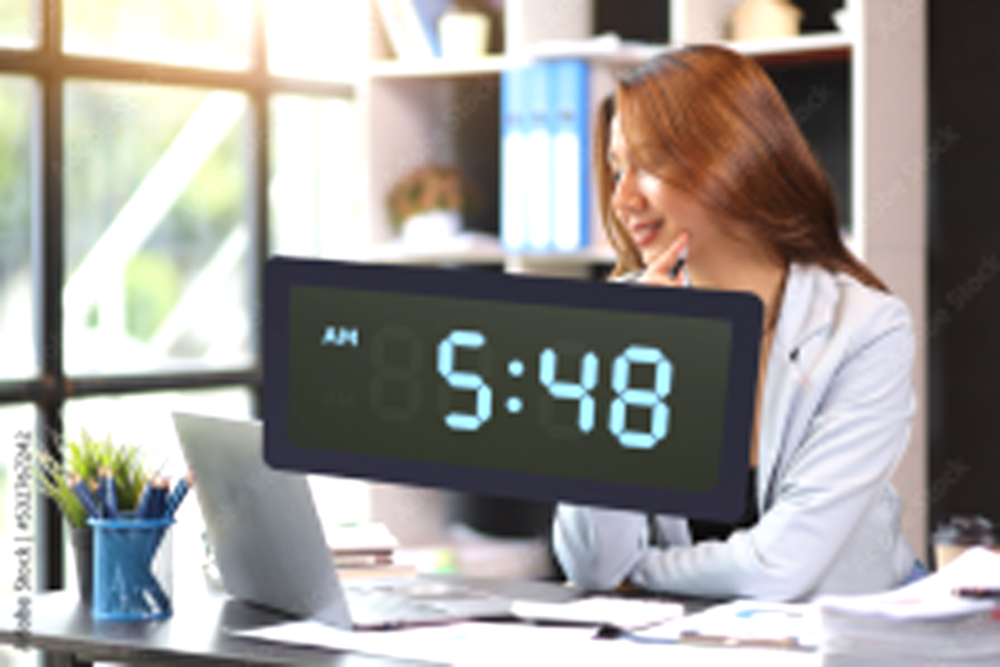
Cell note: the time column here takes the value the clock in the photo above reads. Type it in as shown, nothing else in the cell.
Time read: 5:48
